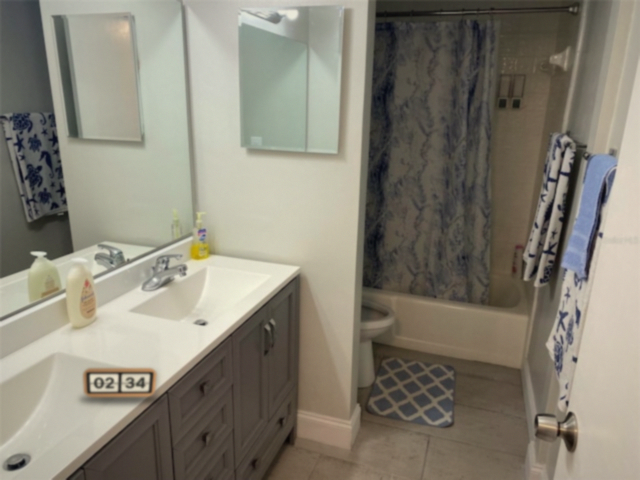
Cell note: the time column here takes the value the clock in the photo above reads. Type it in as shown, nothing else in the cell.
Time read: 2:34
